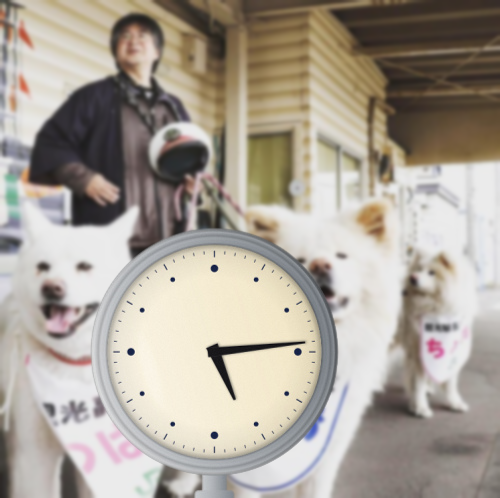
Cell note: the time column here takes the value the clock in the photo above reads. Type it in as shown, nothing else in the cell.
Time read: 5:14
